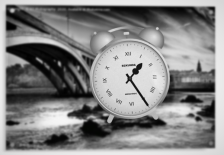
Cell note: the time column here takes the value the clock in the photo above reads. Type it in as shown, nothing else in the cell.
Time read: 1:25
